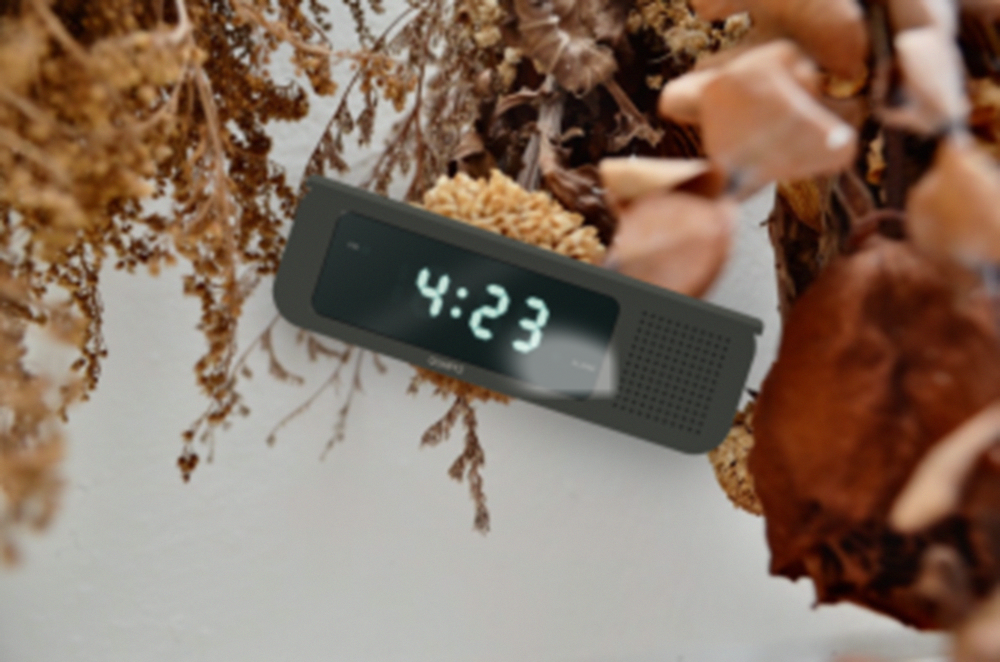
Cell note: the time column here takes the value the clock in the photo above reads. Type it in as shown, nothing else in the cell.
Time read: 4:23
